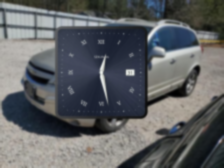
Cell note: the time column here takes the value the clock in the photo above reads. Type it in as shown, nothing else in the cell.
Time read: 12:28
